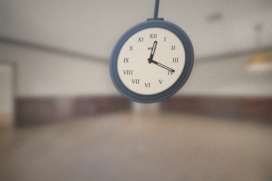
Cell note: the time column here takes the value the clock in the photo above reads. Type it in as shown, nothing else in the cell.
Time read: 12:19
